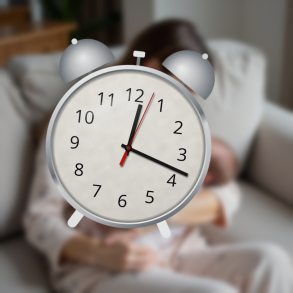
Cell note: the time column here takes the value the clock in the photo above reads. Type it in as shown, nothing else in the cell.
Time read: 12:18:03
